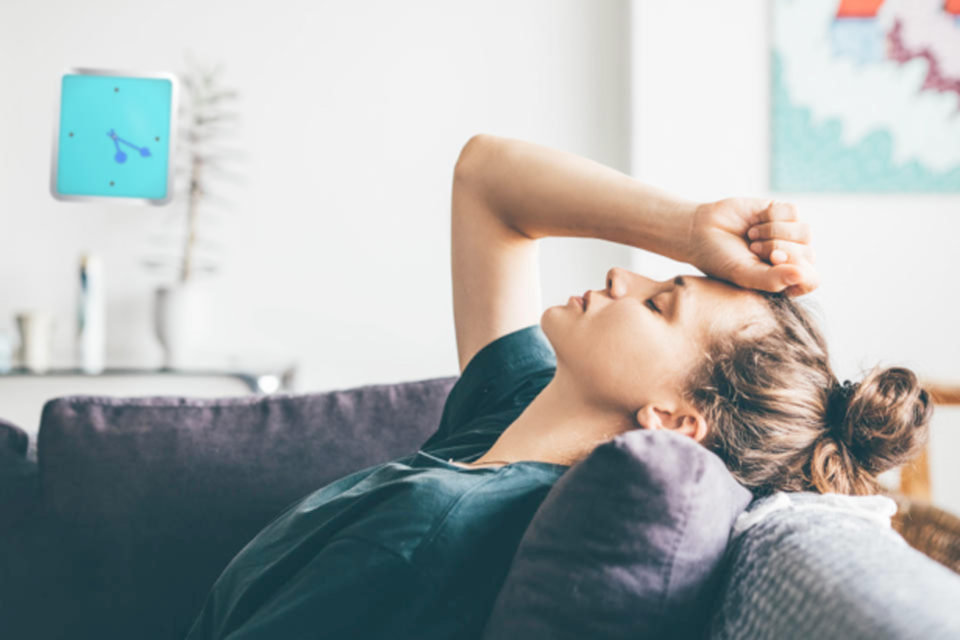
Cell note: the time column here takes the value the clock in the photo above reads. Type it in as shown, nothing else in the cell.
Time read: 5:19
